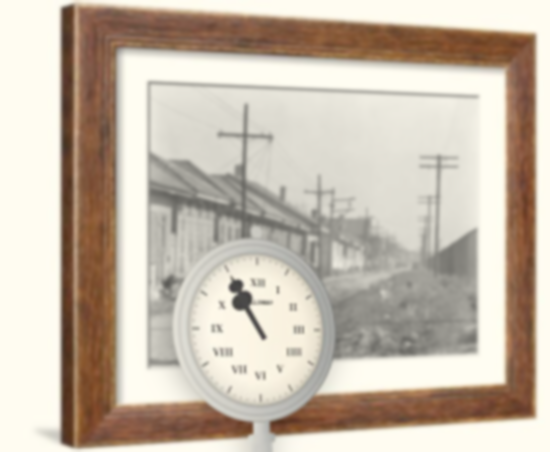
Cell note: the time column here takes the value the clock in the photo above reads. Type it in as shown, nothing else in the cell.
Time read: 10:55
